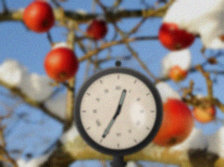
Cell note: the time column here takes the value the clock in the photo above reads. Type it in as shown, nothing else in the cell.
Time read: 12:35
